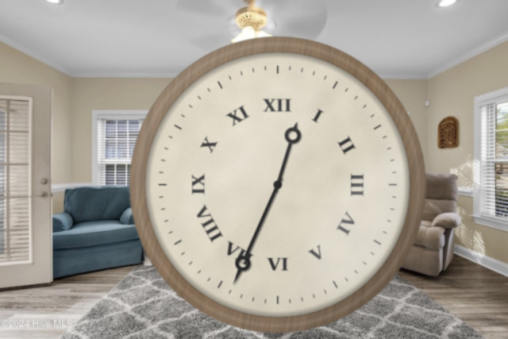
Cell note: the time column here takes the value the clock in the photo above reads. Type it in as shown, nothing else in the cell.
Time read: 12:34
